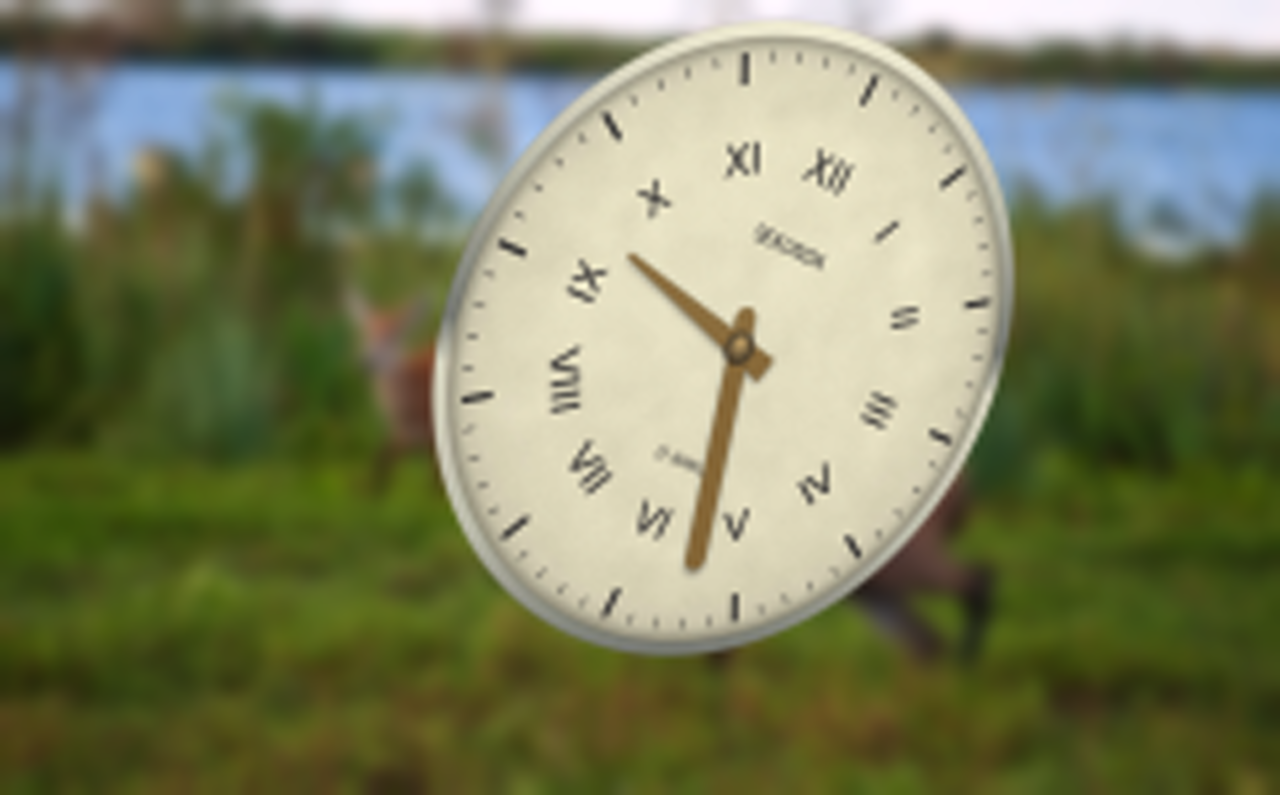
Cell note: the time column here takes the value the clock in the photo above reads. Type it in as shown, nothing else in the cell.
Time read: 9:27
